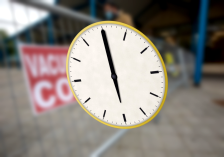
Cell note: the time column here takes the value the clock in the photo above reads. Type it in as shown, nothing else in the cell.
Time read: 6:00
